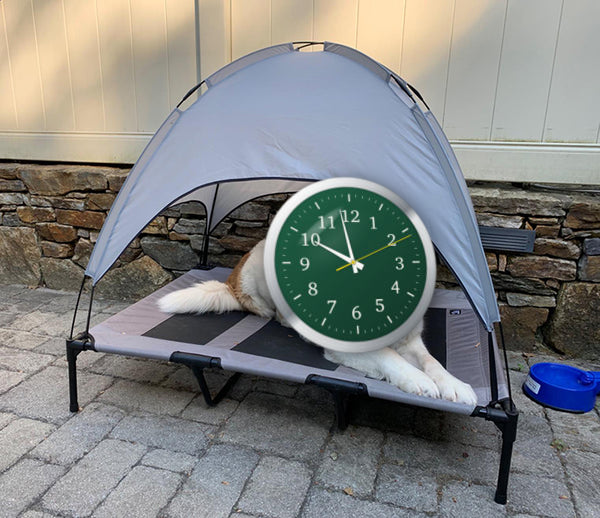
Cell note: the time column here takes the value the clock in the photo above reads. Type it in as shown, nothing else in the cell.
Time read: 9:58:11
